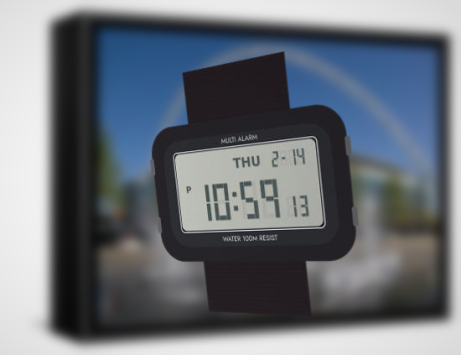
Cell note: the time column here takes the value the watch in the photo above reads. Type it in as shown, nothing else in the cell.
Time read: 10:59:13
